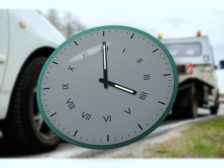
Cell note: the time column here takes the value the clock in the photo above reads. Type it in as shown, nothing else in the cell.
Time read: 4:00
